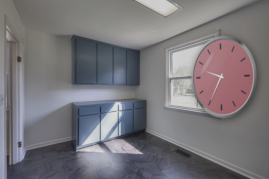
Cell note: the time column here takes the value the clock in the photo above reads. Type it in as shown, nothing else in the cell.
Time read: 9:35
